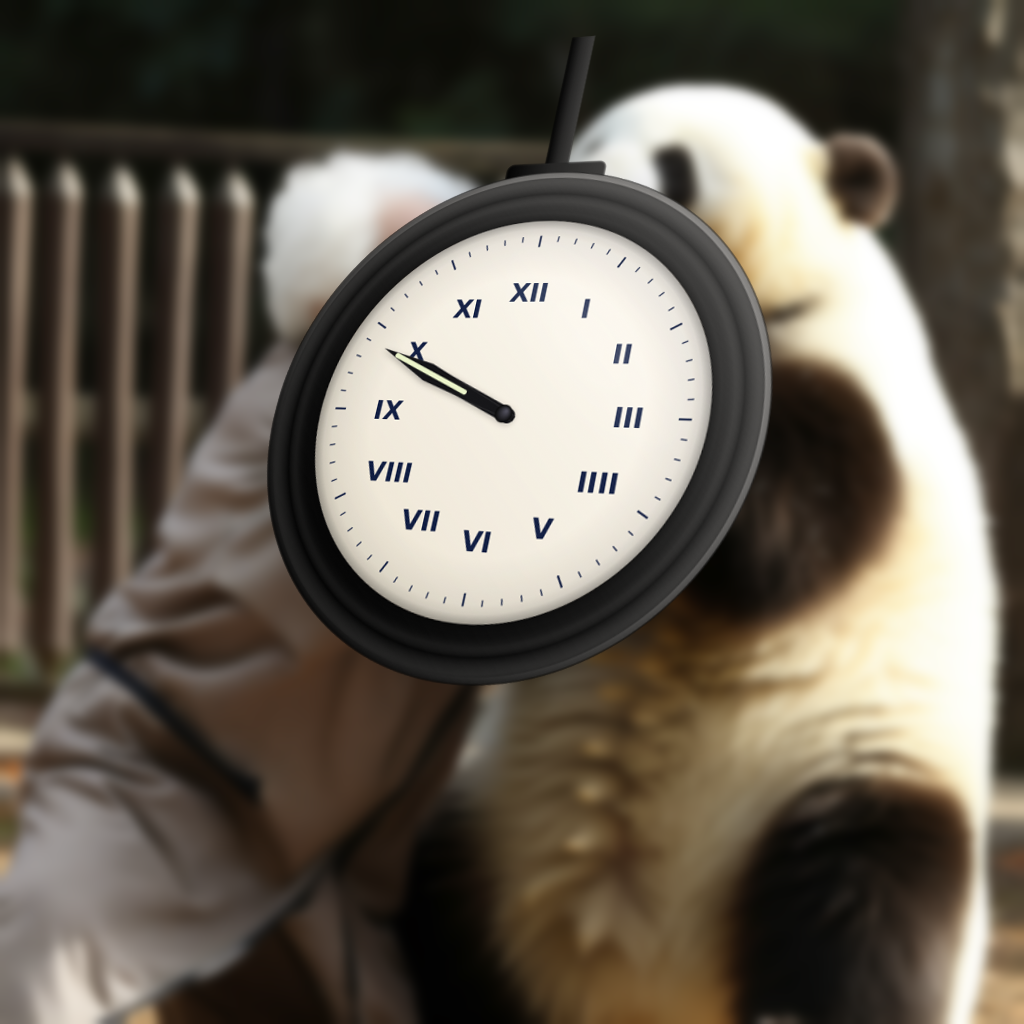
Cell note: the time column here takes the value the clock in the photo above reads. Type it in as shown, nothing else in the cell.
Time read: 9:49
